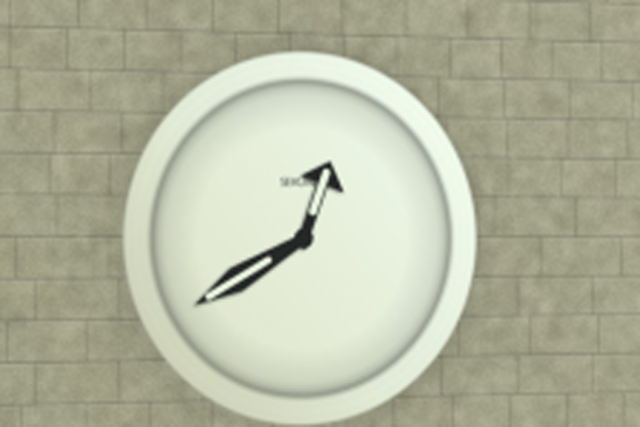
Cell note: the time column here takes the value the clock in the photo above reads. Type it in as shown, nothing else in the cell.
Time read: 12:40
